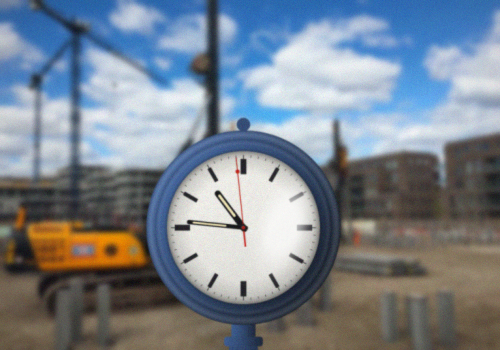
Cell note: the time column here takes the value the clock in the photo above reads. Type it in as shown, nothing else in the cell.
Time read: 10:45:59
